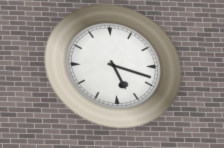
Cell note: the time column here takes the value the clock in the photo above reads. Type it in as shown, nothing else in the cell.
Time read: 5:18
